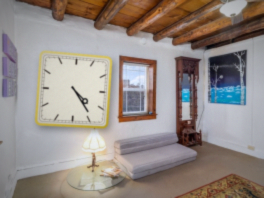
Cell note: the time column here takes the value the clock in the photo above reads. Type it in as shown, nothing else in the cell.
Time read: 4:24
